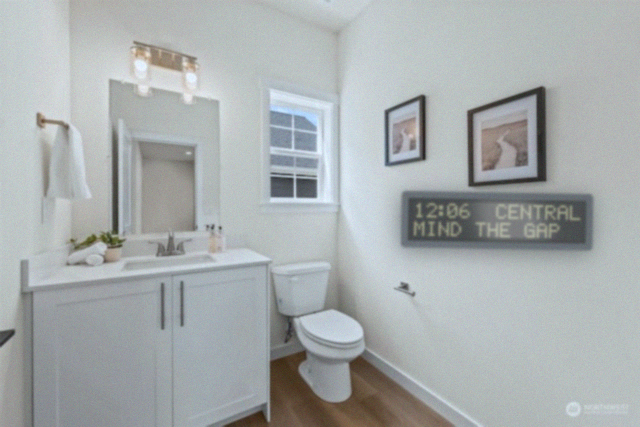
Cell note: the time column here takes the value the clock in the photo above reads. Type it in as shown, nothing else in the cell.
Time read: 12:06
